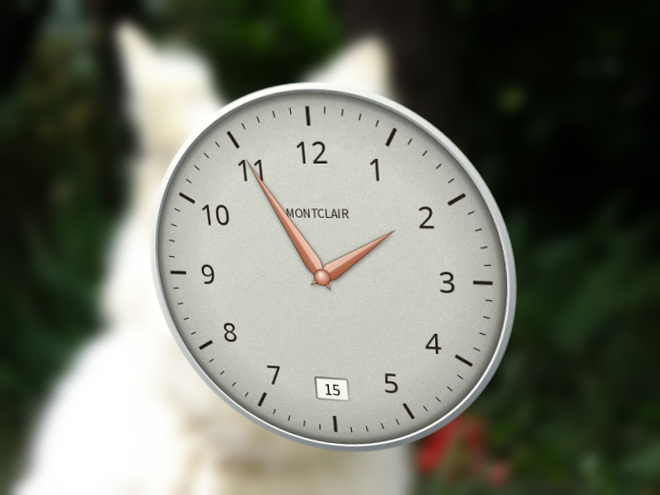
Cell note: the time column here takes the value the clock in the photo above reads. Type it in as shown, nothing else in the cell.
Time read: 1:55
